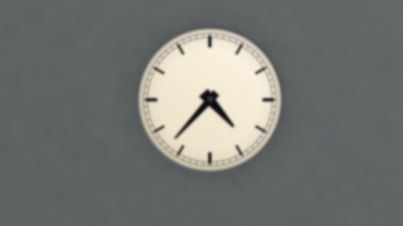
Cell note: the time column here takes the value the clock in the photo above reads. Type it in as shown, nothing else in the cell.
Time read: 4:37
